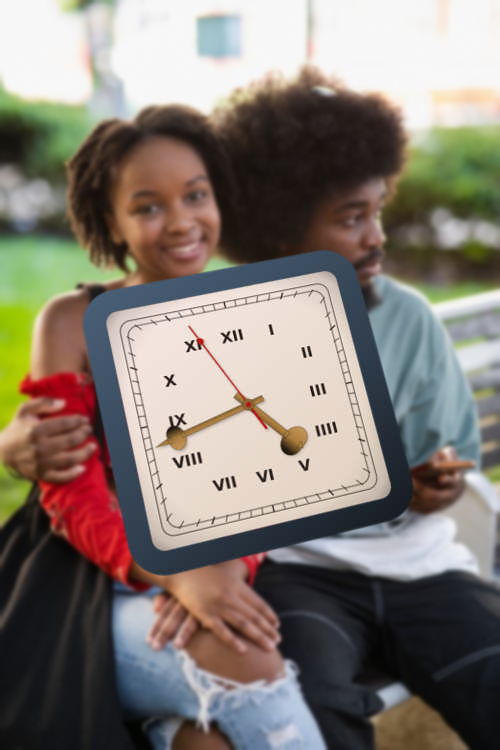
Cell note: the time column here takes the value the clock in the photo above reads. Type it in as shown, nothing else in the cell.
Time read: 4:42:56
